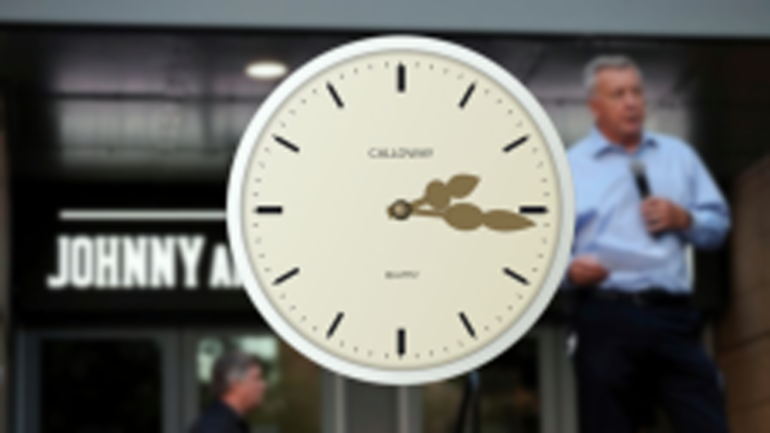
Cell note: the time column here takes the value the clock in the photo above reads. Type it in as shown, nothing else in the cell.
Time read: 2:16
